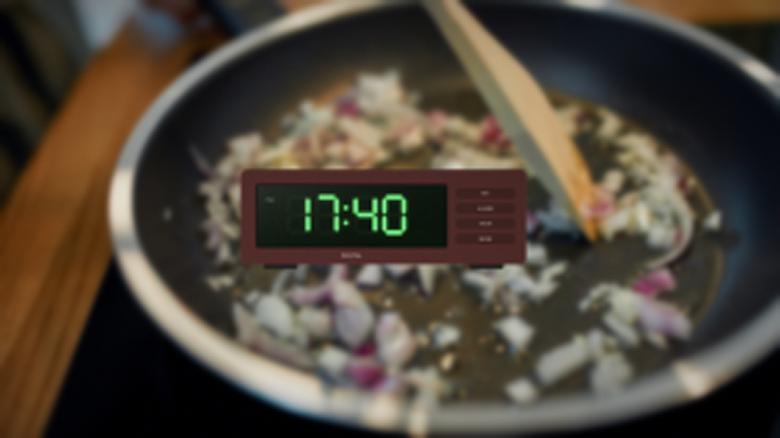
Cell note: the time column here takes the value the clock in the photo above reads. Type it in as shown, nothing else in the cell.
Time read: 17:40
